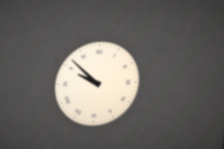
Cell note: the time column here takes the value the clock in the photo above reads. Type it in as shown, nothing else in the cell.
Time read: 9:52
